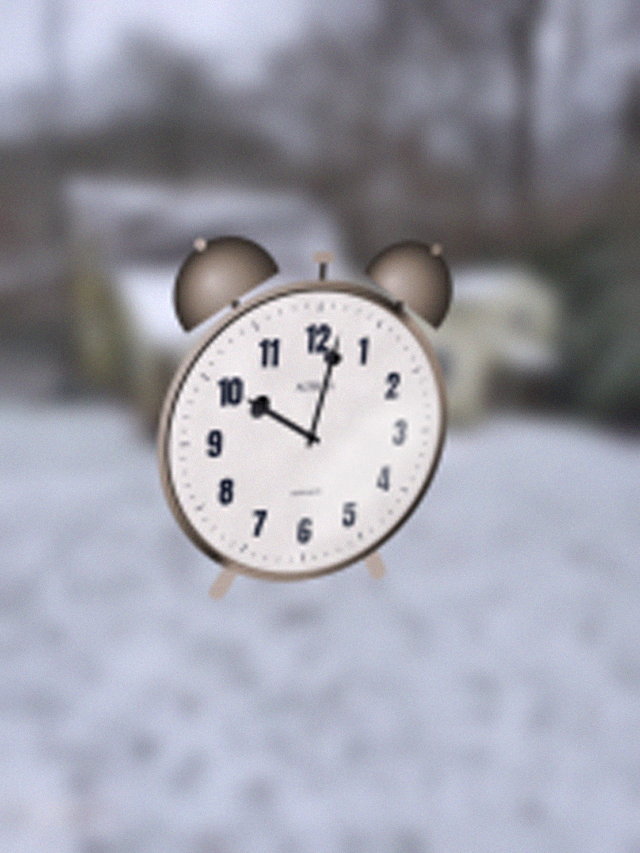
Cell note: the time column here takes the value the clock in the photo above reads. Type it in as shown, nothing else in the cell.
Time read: 10:02
